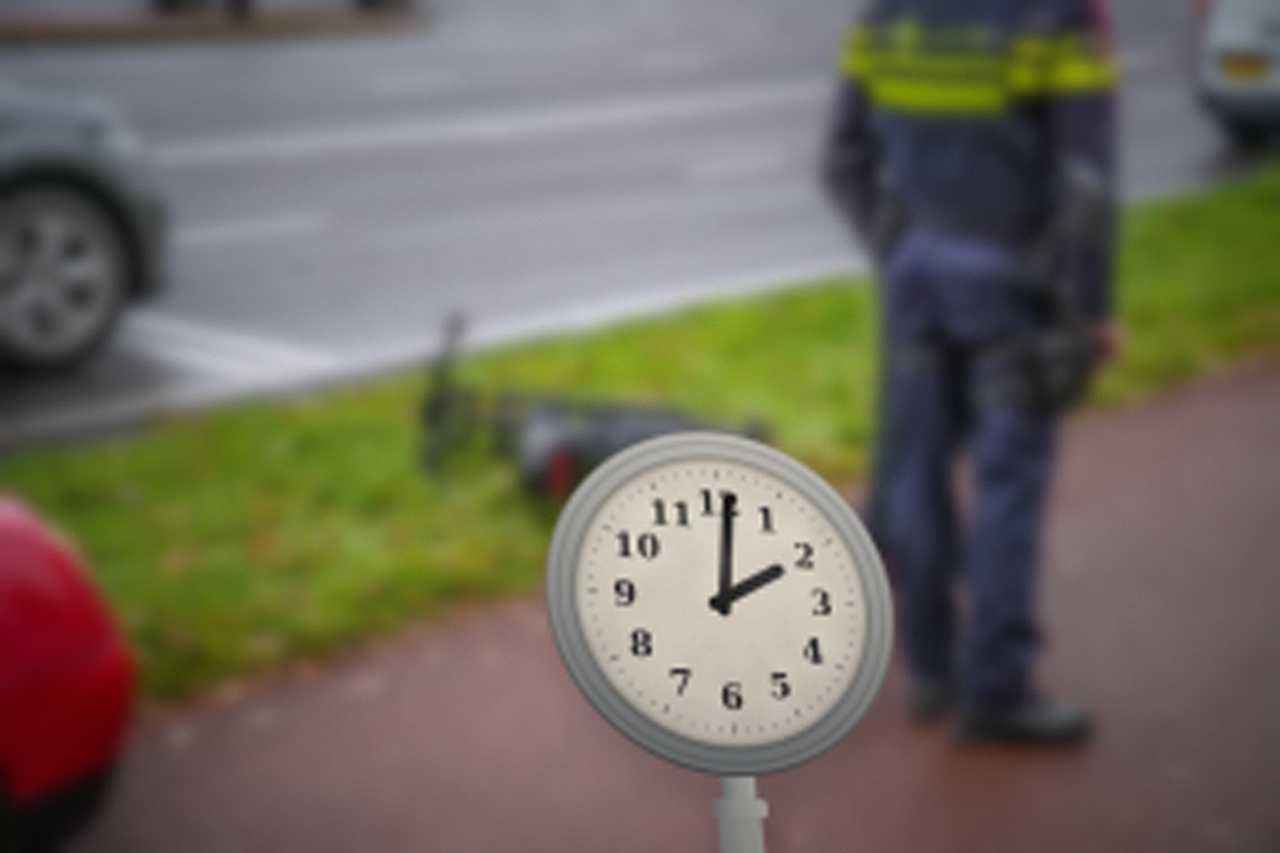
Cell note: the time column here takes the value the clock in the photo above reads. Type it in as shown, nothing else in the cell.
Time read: 2:01
